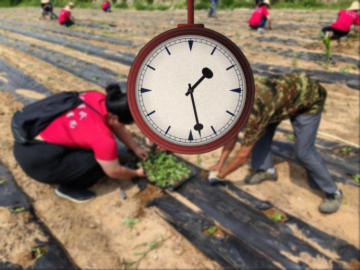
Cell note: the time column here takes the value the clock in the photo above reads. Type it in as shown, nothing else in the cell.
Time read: 1:28
